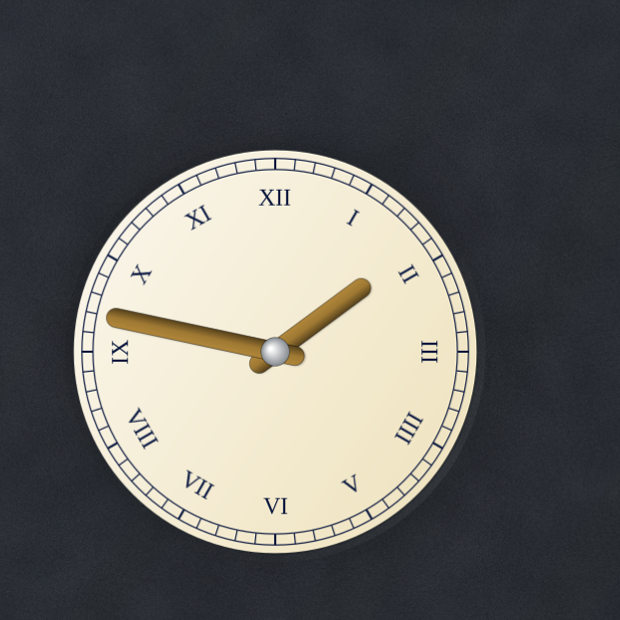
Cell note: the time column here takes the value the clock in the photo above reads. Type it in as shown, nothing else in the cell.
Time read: 1:47
